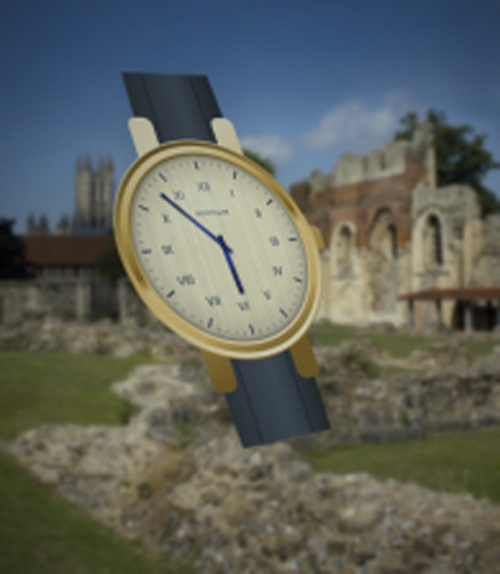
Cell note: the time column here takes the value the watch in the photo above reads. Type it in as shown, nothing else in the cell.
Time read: 5:53
